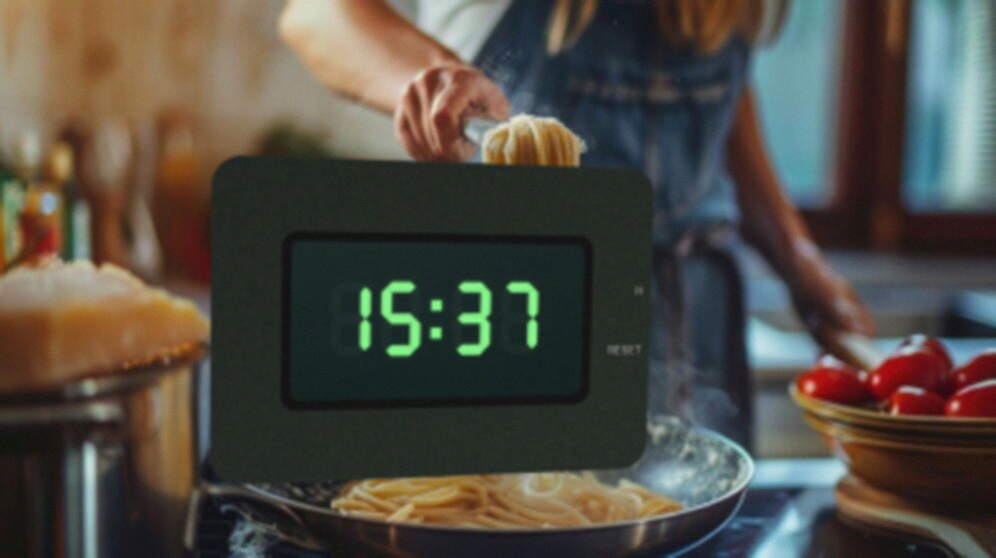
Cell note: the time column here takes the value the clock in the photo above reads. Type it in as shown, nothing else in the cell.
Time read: 15:37
